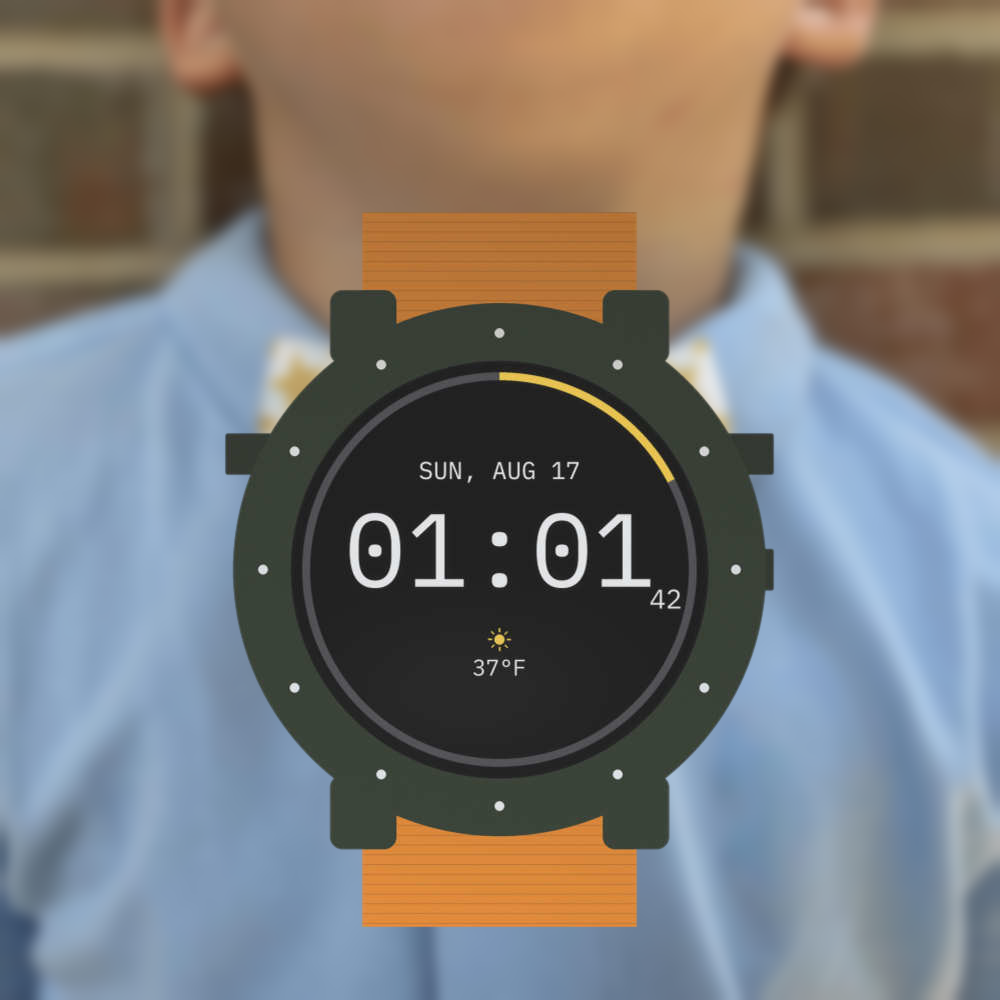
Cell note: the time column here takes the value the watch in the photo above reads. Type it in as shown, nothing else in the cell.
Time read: 1:01:42
